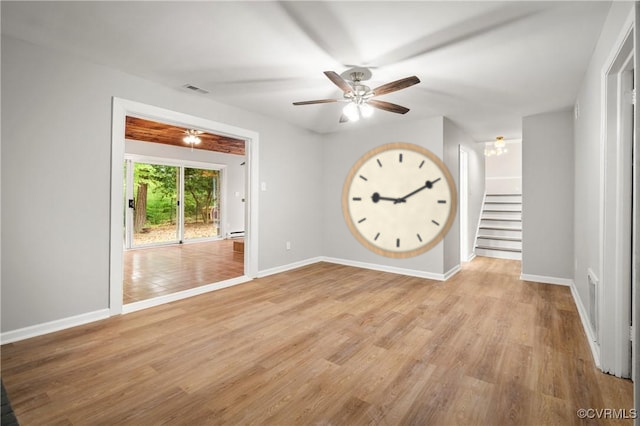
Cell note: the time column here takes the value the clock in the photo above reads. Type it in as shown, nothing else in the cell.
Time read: 9:10
